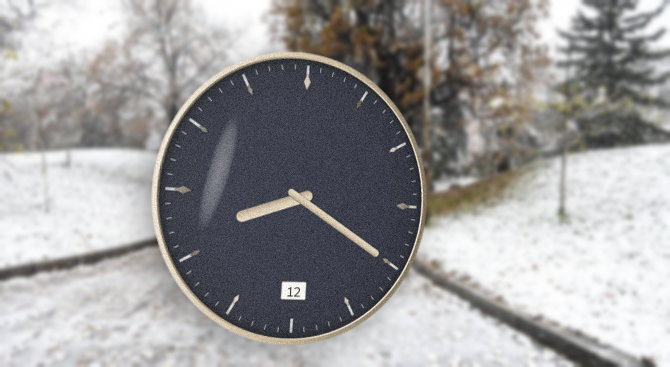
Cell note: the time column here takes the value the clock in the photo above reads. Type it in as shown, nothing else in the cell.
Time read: 8:20
